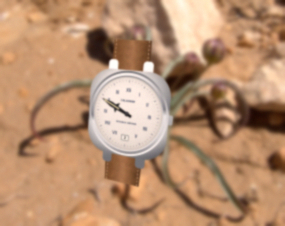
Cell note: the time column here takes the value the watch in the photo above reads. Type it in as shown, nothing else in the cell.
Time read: 9:49
